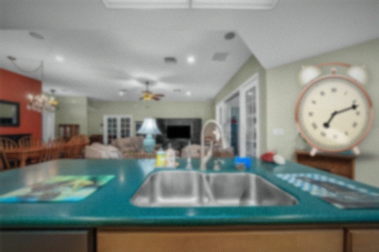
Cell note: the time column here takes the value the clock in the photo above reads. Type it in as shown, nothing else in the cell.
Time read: 7:12
